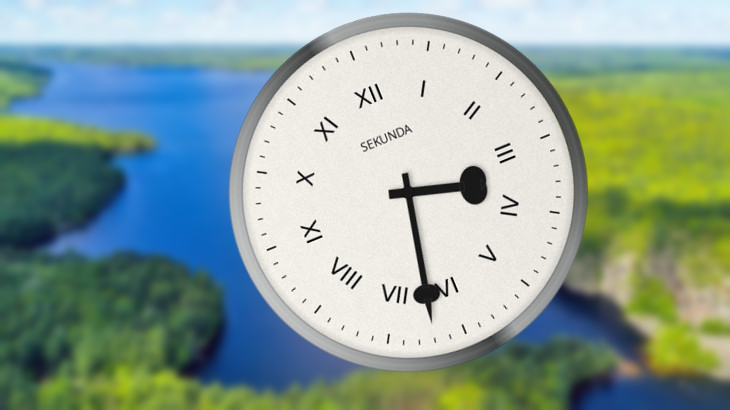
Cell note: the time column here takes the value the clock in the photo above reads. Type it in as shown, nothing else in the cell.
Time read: 3:32
